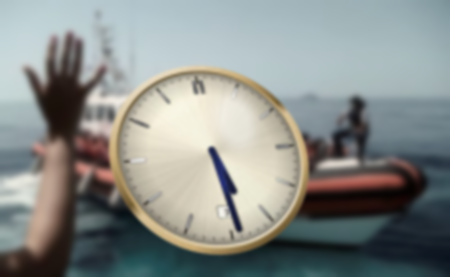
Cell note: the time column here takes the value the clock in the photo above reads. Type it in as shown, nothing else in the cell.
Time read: 5:29
